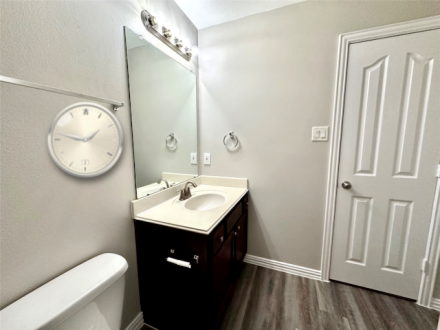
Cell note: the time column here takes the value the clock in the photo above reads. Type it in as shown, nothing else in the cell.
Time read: 1:47
